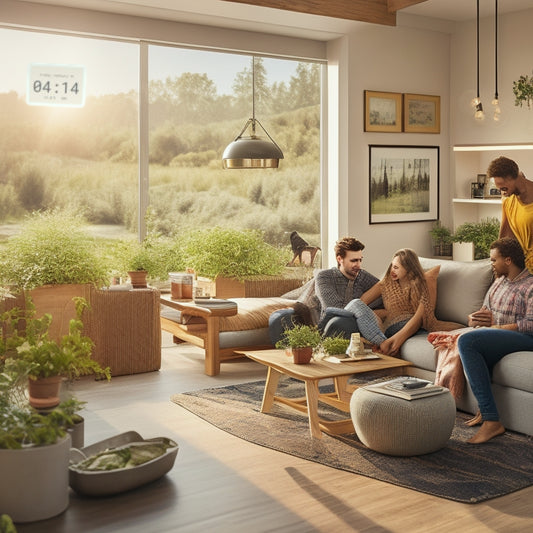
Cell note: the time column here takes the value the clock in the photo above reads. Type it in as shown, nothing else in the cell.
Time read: 4:14
